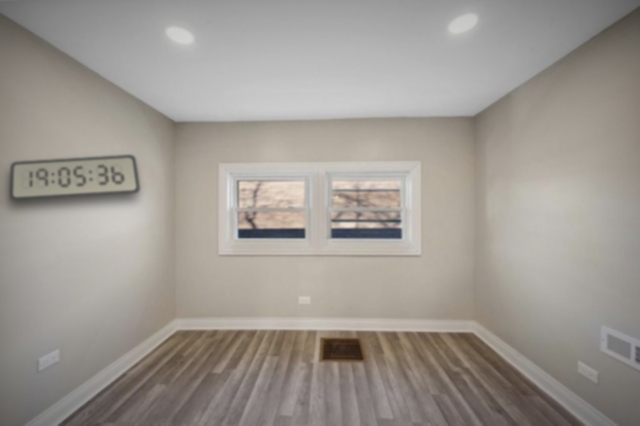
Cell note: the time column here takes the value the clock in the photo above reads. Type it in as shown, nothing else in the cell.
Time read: 19:05:36
